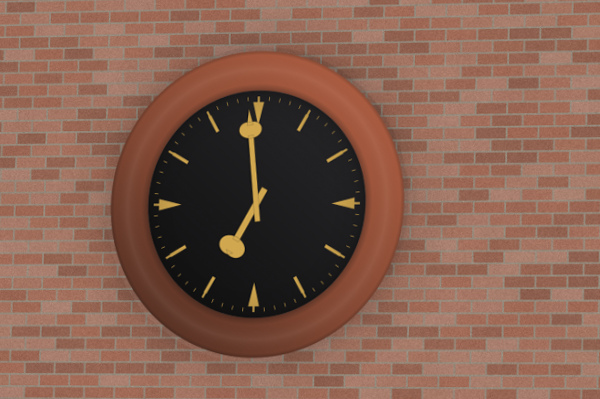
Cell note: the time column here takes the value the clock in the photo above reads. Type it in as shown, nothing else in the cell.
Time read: 6:59
